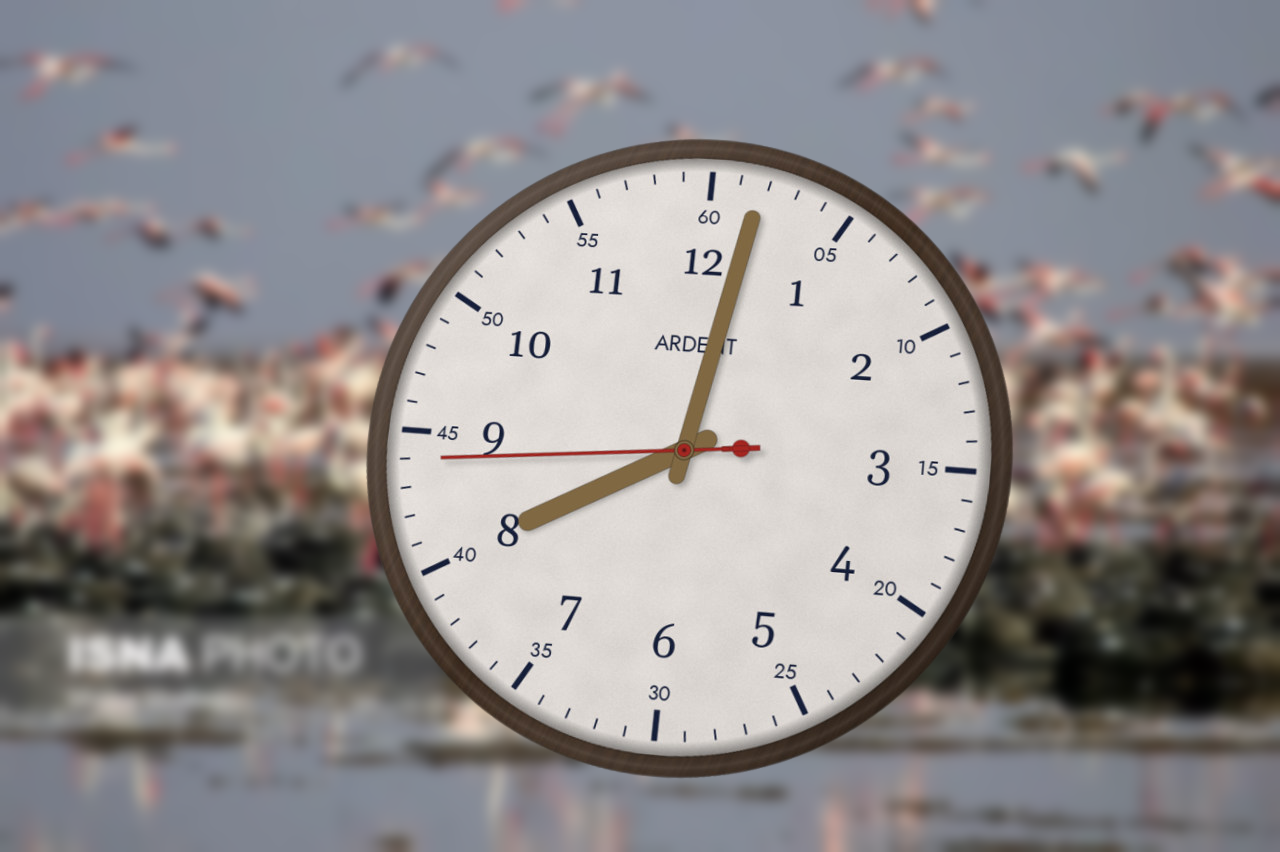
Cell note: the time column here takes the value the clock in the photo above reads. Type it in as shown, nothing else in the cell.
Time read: 8:01:44
